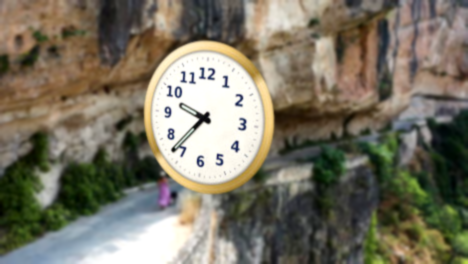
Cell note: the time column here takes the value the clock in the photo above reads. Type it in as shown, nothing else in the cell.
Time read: 9:37
